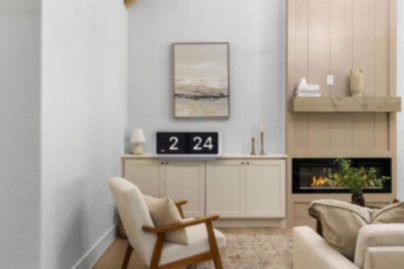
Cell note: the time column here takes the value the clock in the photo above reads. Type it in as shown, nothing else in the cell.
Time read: 2:24
